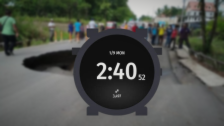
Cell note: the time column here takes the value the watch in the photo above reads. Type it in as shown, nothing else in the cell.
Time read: 2:40
